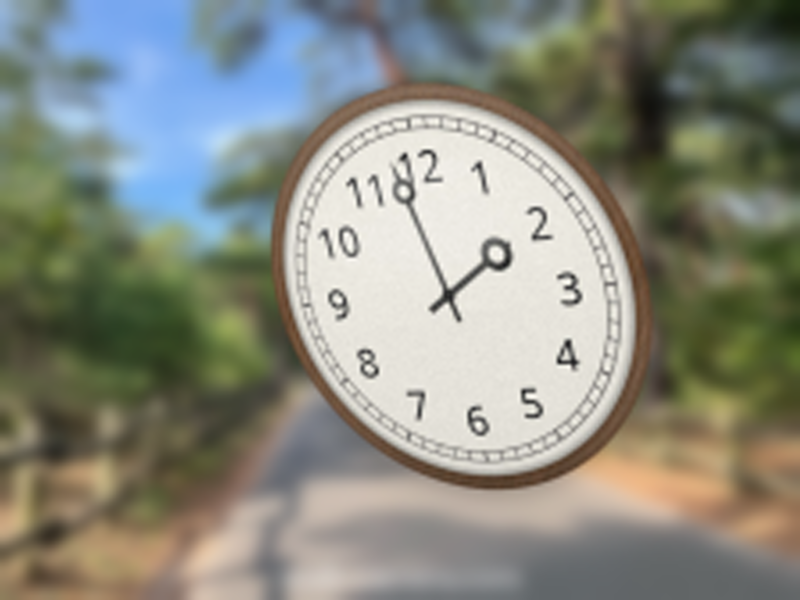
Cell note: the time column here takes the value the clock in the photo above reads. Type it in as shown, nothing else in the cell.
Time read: 1:58
